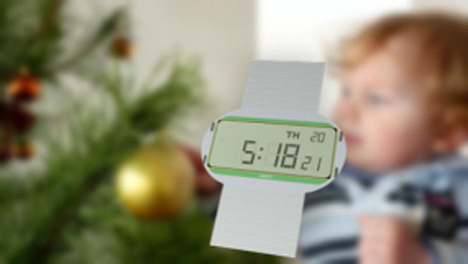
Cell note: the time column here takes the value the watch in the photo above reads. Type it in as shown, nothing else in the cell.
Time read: 5:18:21
